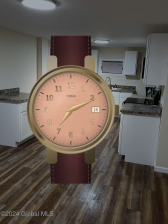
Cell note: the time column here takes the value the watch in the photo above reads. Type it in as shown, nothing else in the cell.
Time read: 7:11
